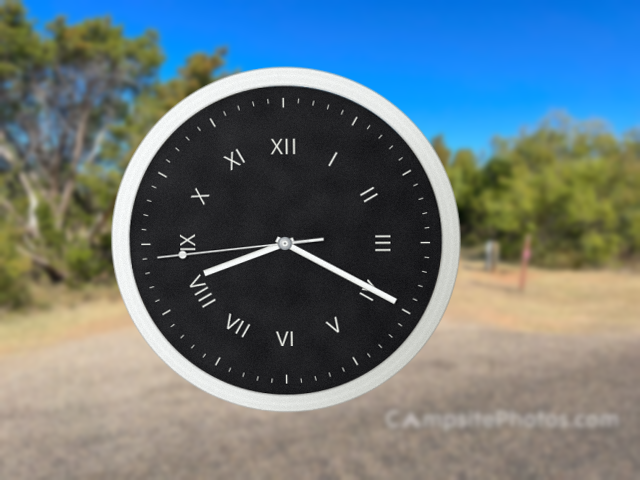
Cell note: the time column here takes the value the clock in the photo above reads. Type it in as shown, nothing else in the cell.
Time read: 8:19:44
